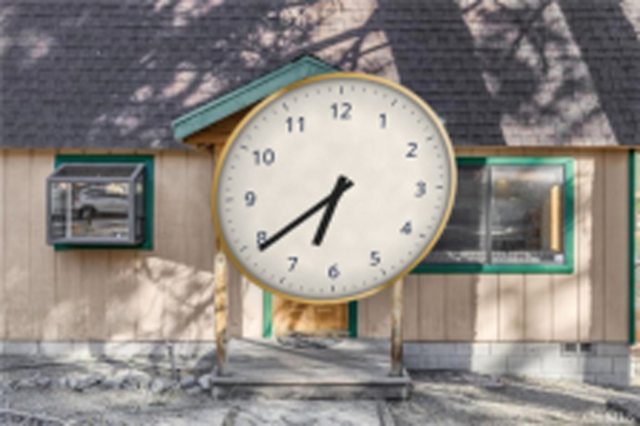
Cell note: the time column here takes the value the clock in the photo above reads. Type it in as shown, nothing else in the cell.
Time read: 6:39
